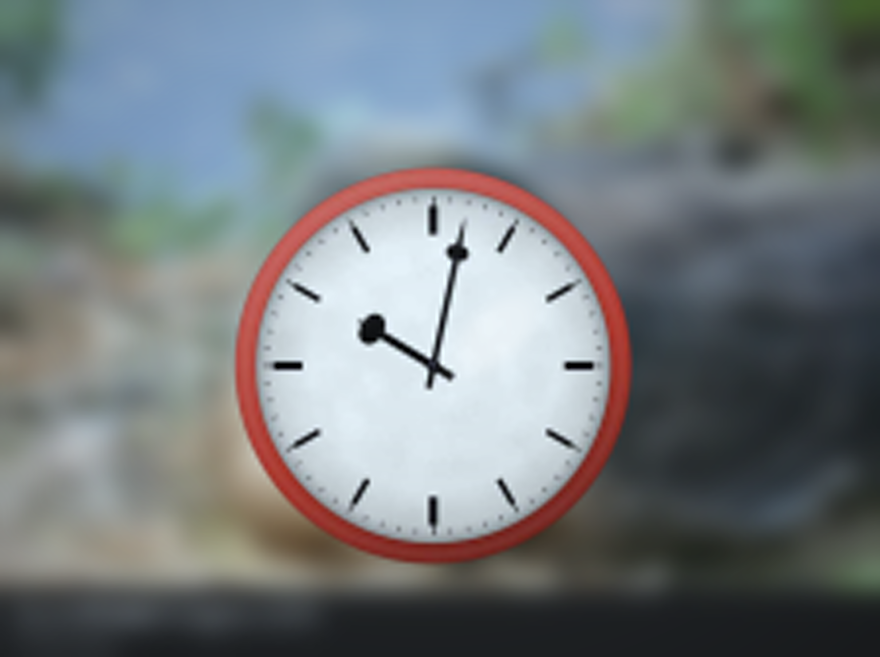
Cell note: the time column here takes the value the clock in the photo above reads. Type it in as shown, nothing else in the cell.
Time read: 10:02
